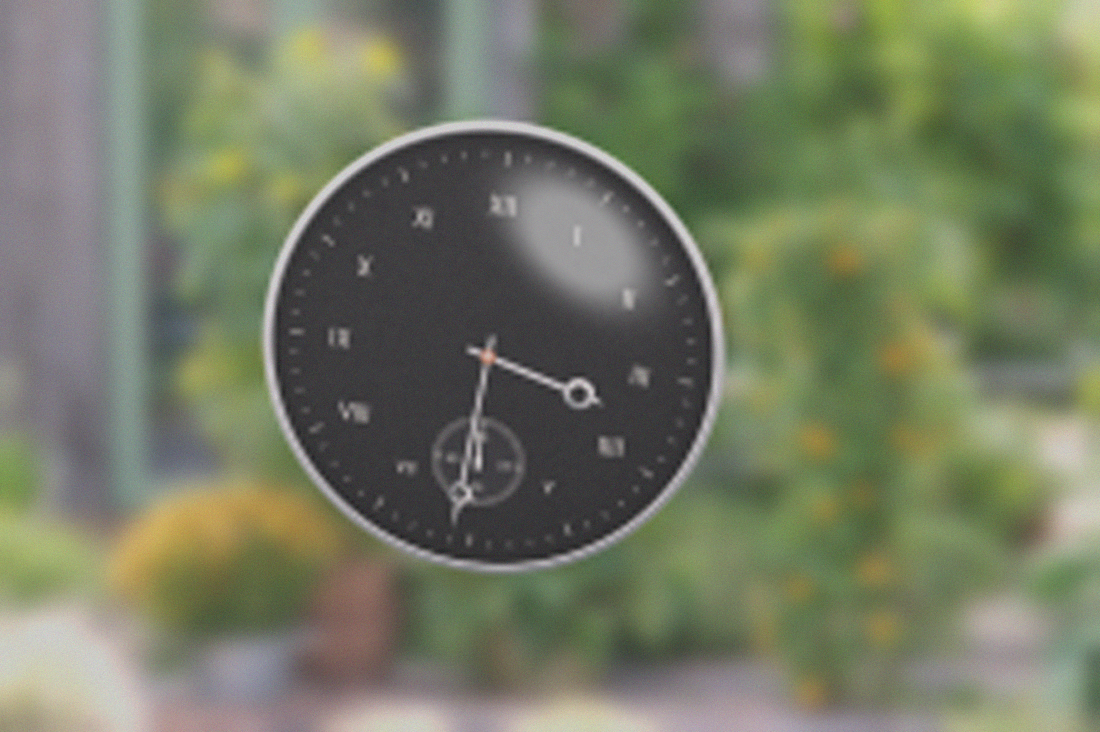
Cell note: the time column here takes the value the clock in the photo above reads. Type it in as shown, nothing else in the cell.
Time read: 3:31
